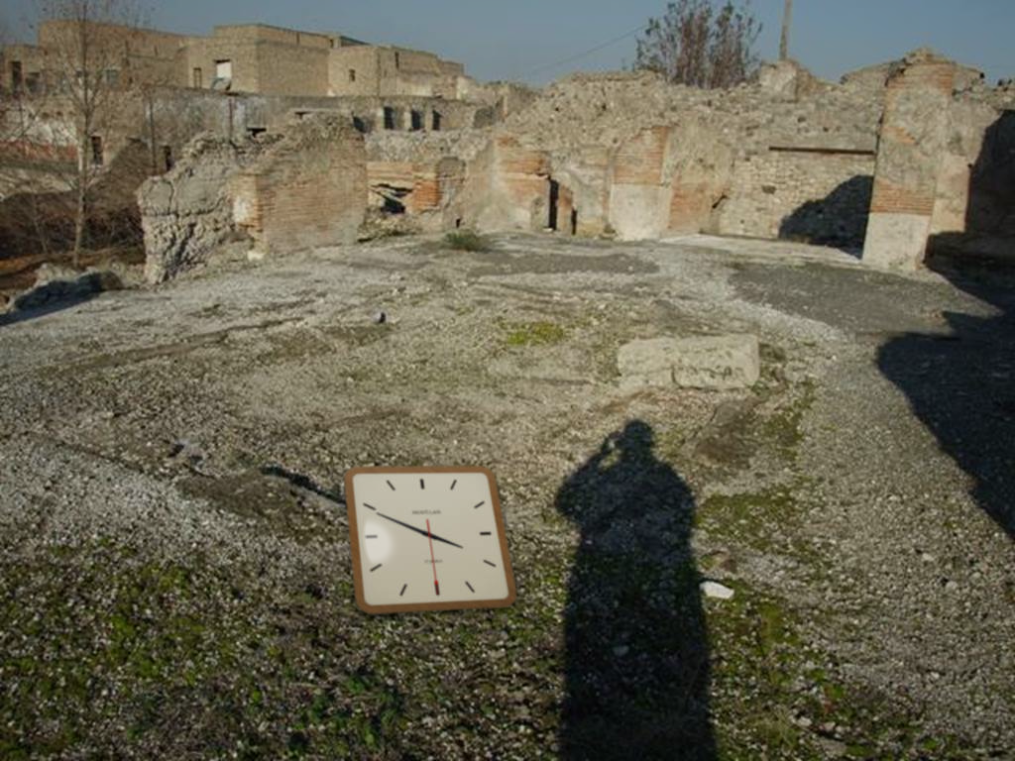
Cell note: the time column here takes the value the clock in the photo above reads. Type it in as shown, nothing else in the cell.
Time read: 3:49:30
